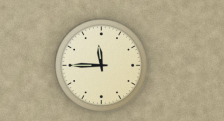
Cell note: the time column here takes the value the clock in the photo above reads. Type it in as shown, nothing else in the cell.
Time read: 11:45
